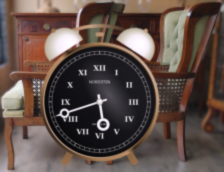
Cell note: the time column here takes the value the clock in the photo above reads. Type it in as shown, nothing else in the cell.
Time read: 5:42
